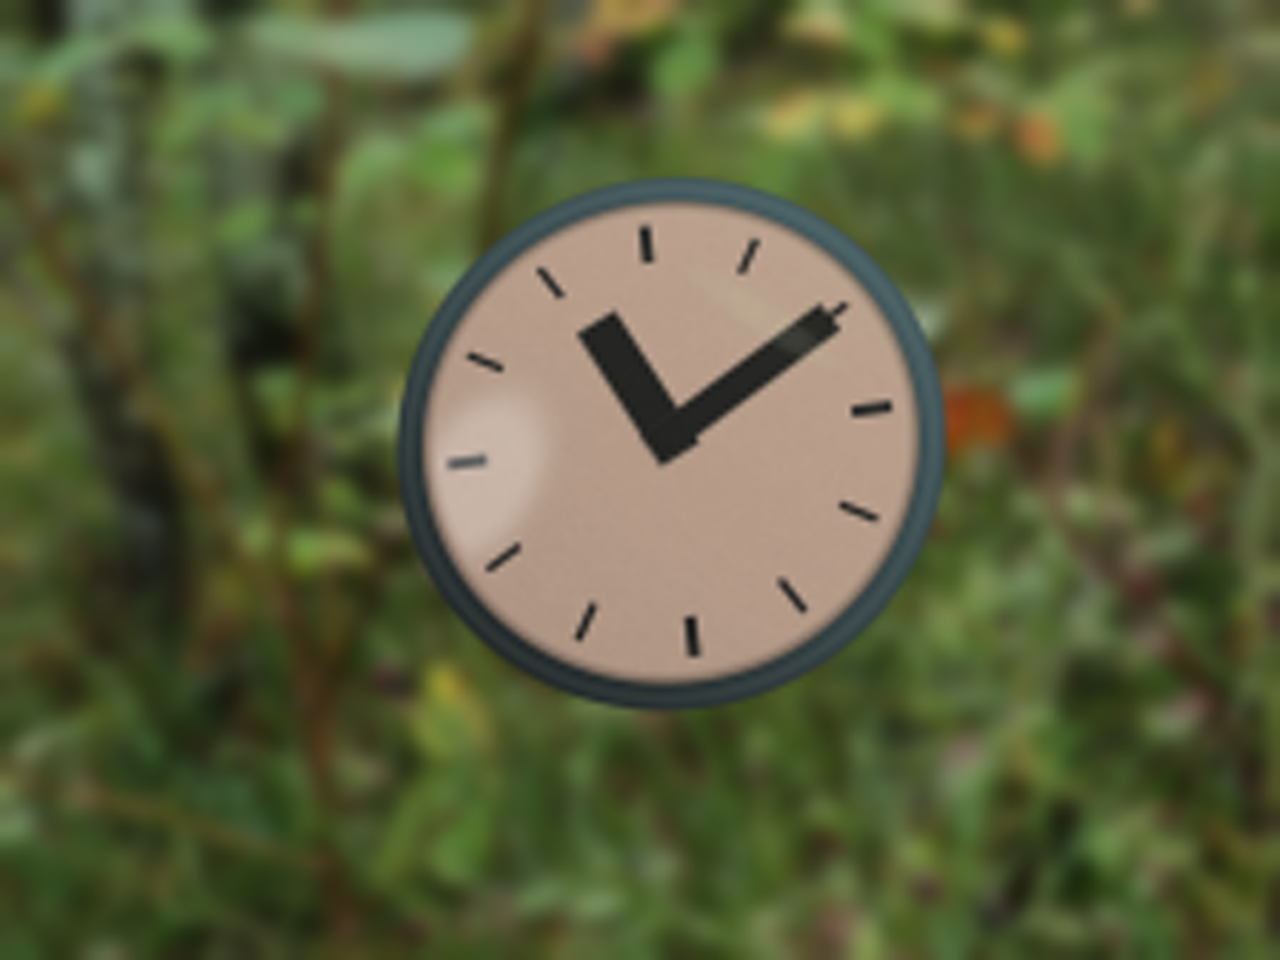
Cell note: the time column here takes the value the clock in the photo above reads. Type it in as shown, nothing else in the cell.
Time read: 11:10
